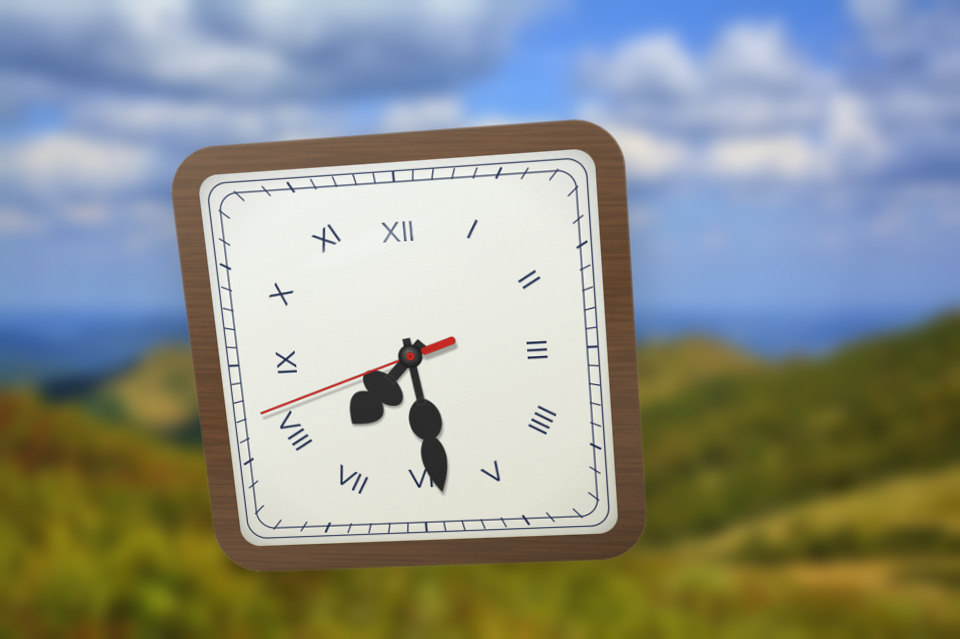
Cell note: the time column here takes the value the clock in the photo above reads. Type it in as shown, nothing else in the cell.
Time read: 7:28:42
